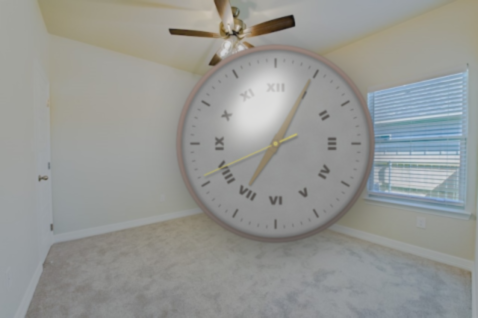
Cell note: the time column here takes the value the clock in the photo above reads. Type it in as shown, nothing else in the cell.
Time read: 7:04:41
